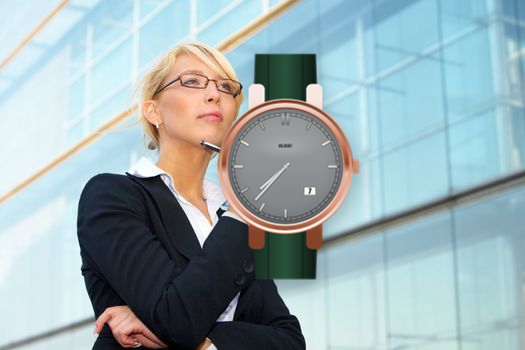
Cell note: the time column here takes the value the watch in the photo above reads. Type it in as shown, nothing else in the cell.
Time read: 7:37
